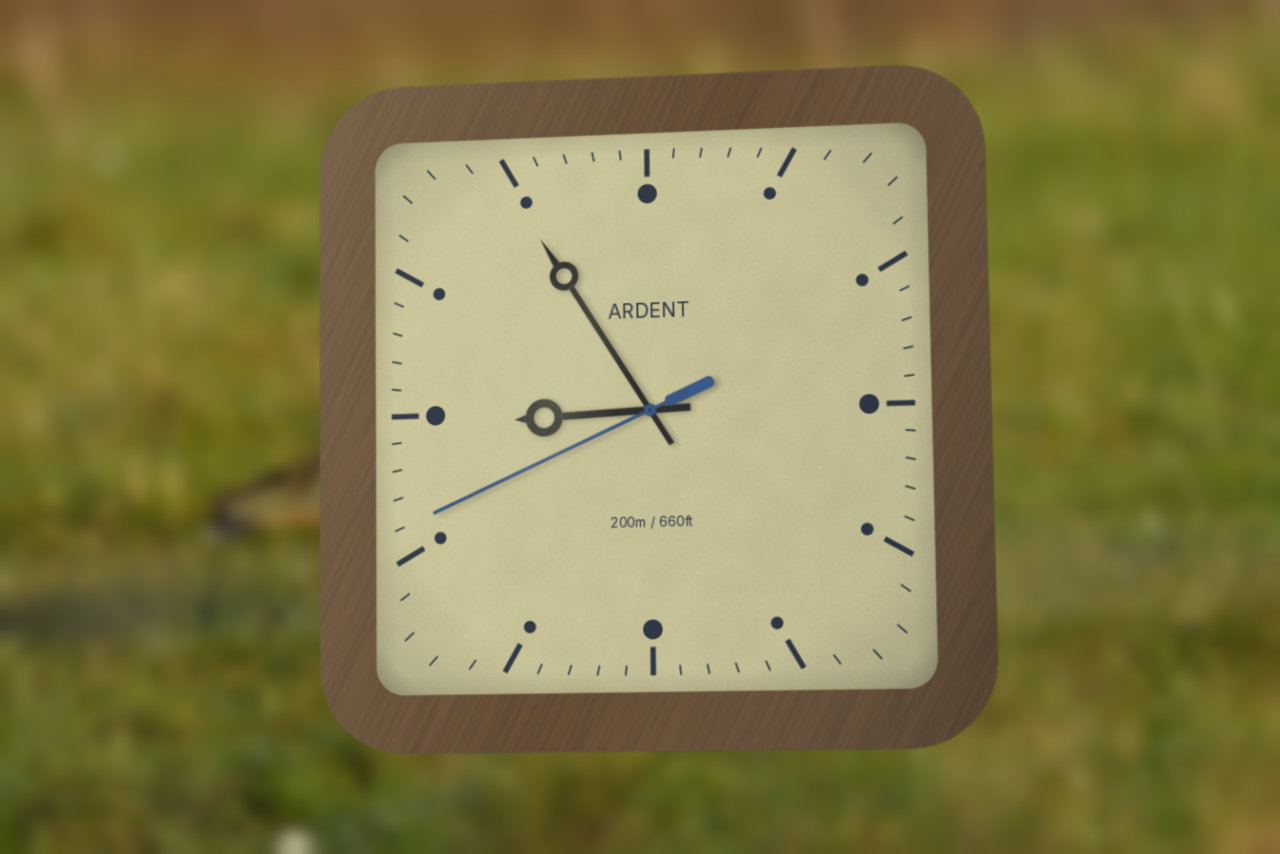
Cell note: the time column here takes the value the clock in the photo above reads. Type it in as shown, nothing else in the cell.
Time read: 8:54:41
